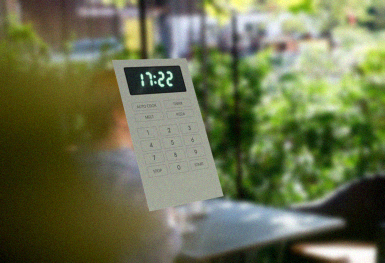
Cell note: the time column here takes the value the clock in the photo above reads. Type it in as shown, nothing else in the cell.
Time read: 17:22
